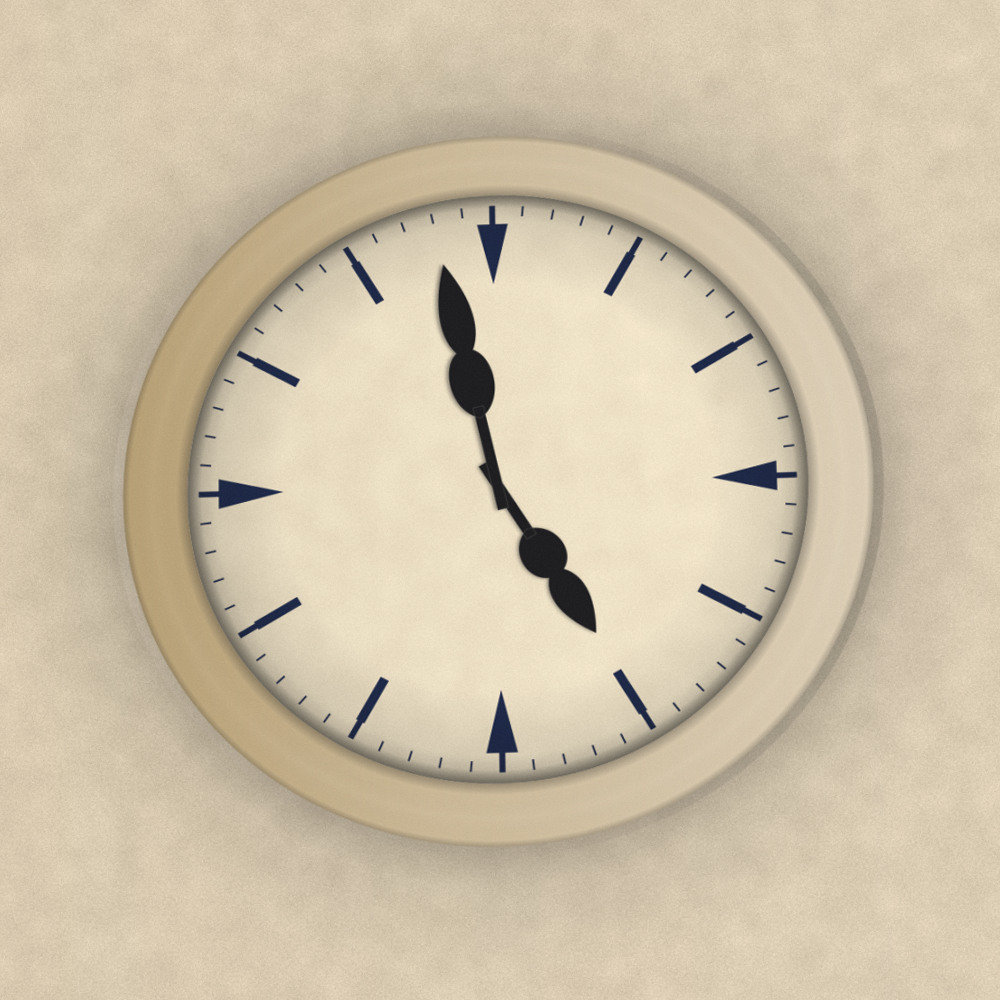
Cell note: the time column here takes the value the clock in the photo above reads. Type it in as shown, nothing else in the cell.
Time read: 4:58
